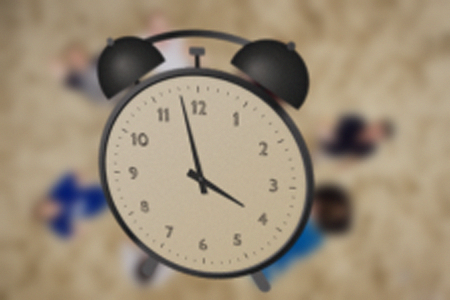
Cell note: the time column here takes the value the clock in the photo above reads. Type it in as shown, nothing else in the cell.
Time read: 3:58
